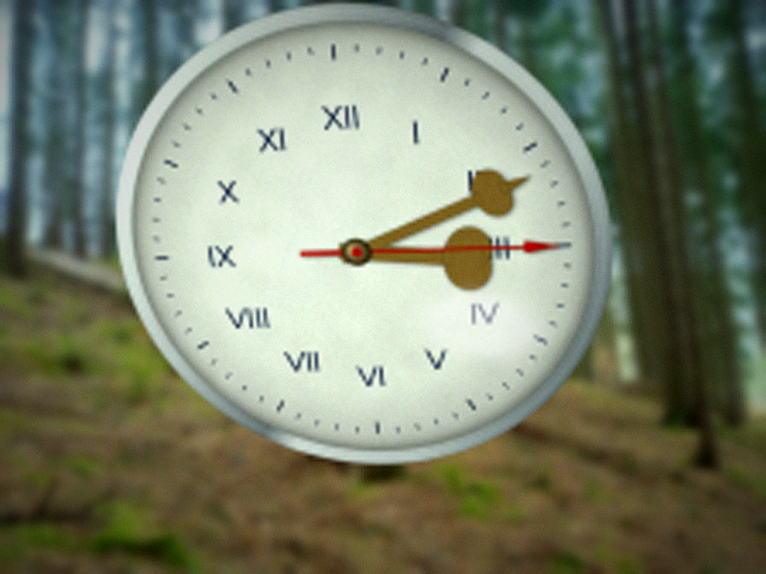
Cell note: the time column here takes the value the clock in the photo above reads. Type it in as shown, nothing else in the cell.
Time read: 3:11:15
